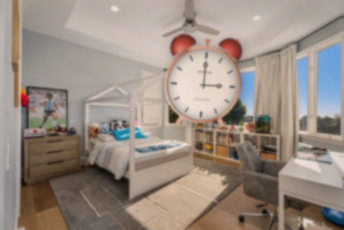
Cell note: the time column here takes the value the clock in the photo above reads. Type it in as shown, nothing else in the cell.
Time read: 3:00
